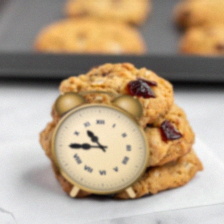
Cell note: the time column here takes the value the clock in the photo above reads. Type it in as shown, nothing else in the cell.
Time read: 10:45
